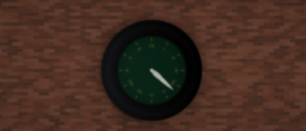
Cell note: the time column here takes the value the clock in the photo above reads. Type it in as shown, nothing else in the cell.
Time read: 4:22
